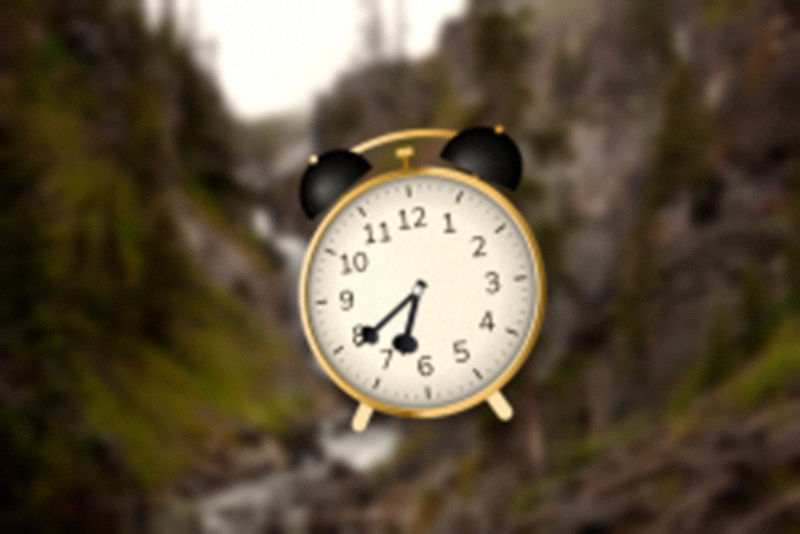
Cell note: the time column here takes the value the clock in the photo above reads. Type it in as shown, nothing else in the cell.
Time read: 6:39
